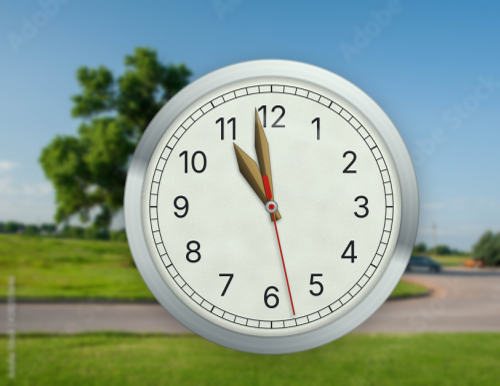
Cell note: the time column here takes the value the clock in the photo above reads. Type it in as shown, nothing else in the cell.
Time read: 10:58:28
